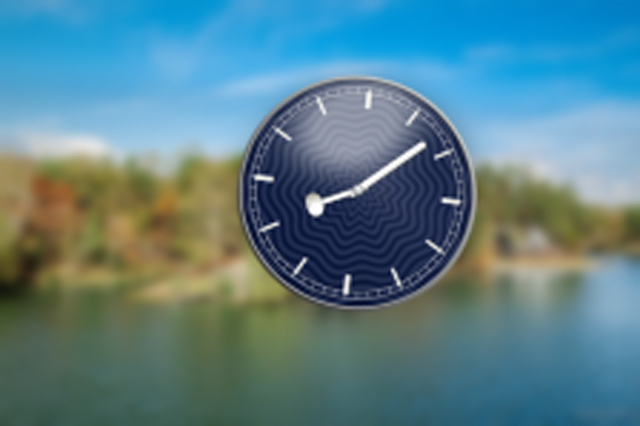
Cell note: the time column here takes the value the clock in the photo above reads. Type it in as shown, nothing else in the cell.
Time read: 8:08
